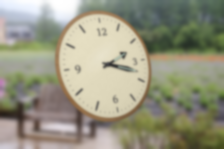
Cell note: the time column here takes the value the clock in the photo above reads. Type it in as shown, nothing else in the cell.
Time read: 2:18
